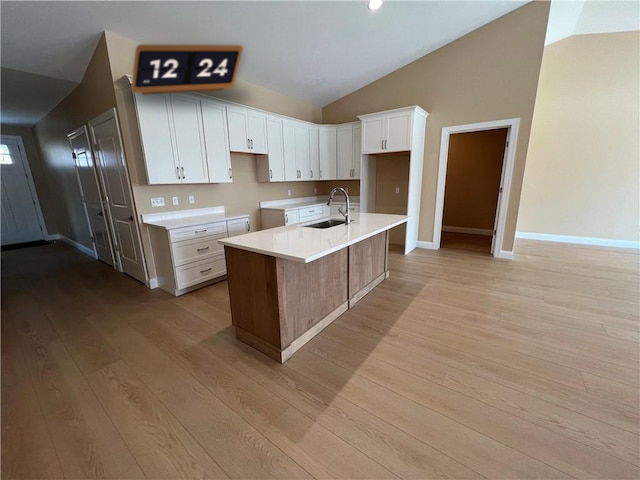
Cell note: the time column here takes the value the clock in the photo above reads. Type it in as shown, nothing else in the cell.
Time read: 12:24
